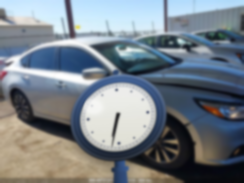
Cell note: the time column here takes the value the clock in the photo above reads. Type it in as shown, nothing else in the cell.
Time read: 6:32
